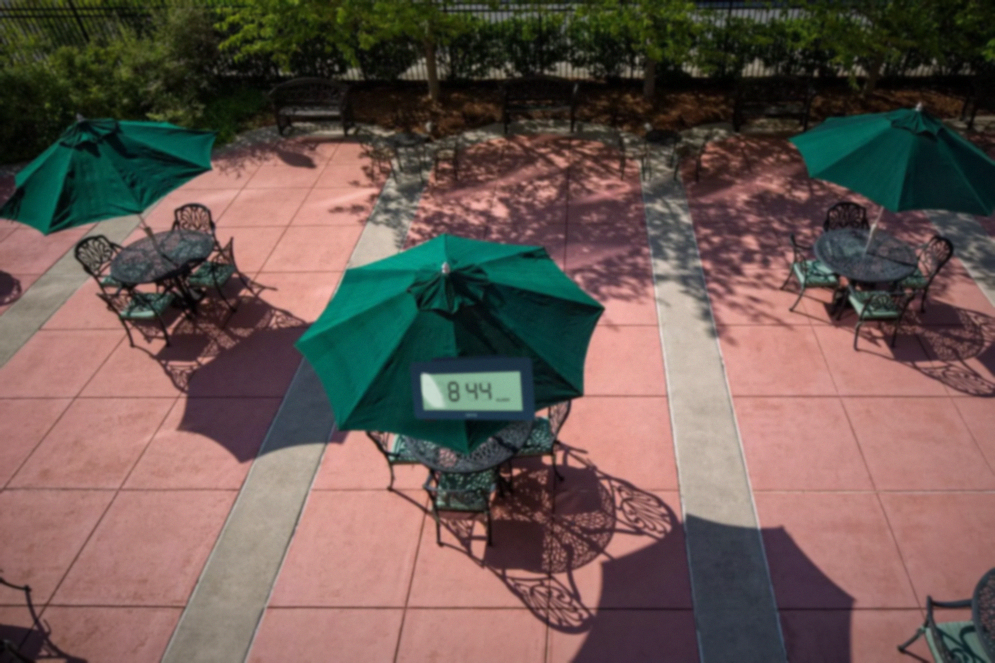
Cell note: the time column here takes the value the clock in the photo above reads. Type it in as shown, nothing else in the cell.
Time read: 8:44
